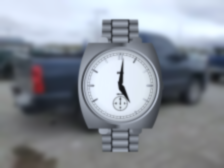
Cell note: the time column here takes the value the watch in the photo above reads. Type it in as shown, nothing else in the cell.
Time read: 5:01
